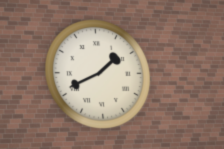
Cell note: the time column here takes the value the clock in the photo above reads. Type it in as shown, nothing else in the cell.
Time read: 1:41
